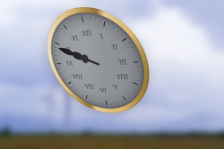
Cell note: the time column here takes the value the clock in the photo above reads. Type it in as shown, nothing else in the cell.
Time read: 9:49
